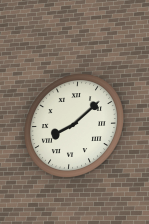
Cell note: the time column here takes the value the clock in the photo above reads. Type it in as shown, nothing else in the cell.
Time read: 8:08
